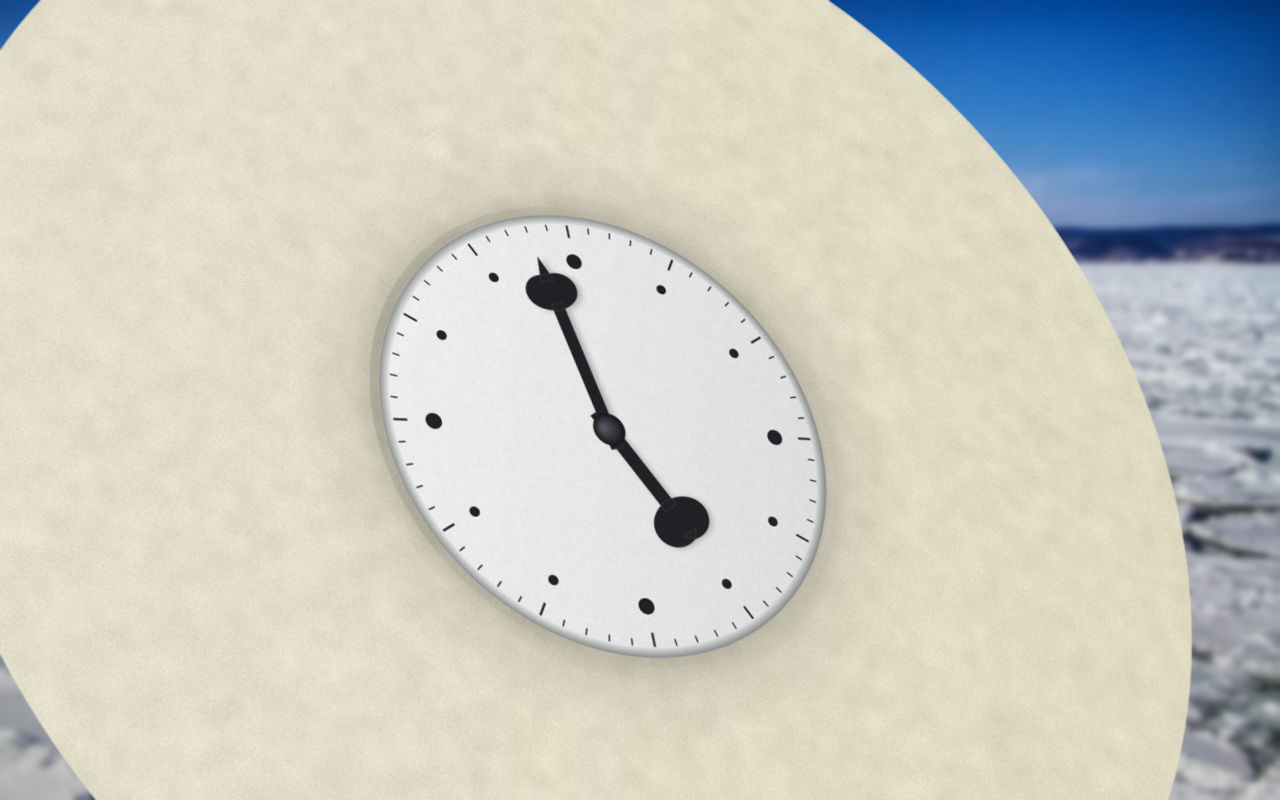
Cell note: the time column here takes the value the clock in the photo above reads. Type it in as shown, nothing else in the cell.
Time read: 4:58
